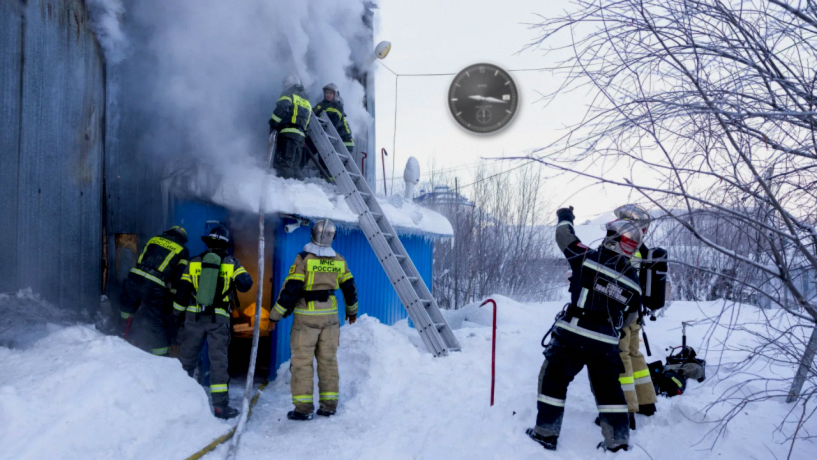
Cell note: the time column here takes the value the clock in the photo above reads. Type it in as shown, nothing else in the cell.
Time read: 9:17
